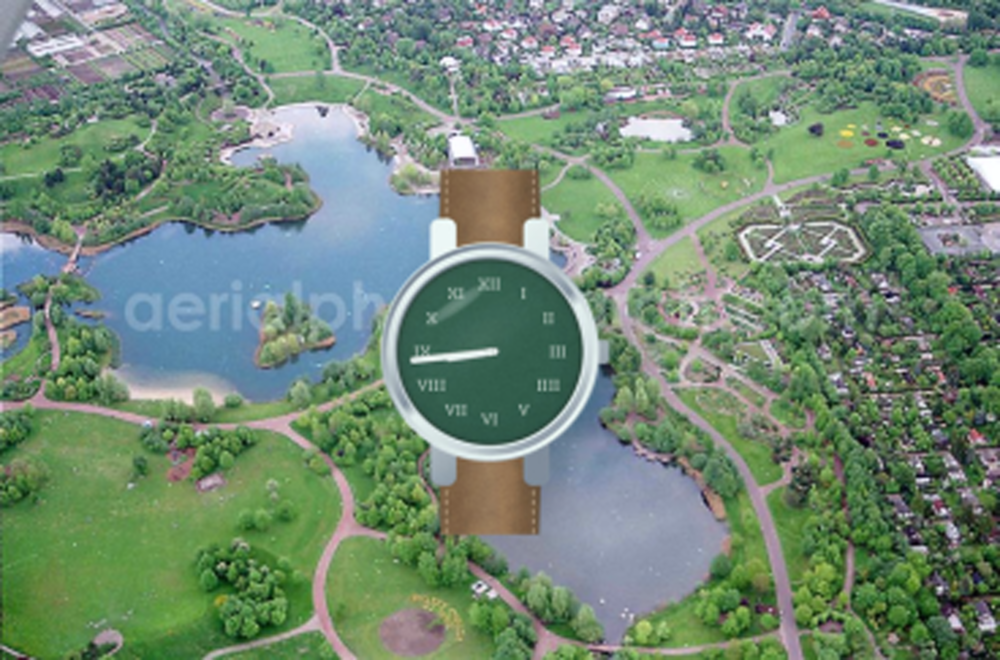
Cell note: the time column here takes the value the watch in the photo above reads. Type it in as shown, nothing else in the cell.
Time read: 8:44
